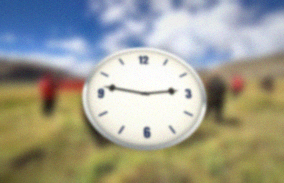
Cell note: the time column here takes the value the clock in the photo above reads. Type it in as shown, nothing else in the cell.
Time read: 2:47
